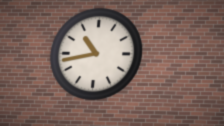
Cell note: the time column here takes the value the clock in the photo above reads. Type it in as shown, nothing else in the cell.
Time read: 10:43
